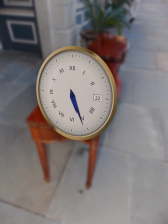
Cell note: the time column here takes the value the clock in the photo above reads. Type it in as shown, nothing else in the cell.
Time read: 5:26
